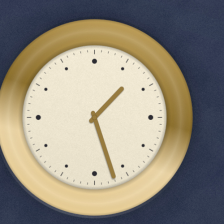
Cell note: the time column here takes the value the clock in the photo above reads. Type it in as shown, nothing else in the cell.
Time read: 1:27
